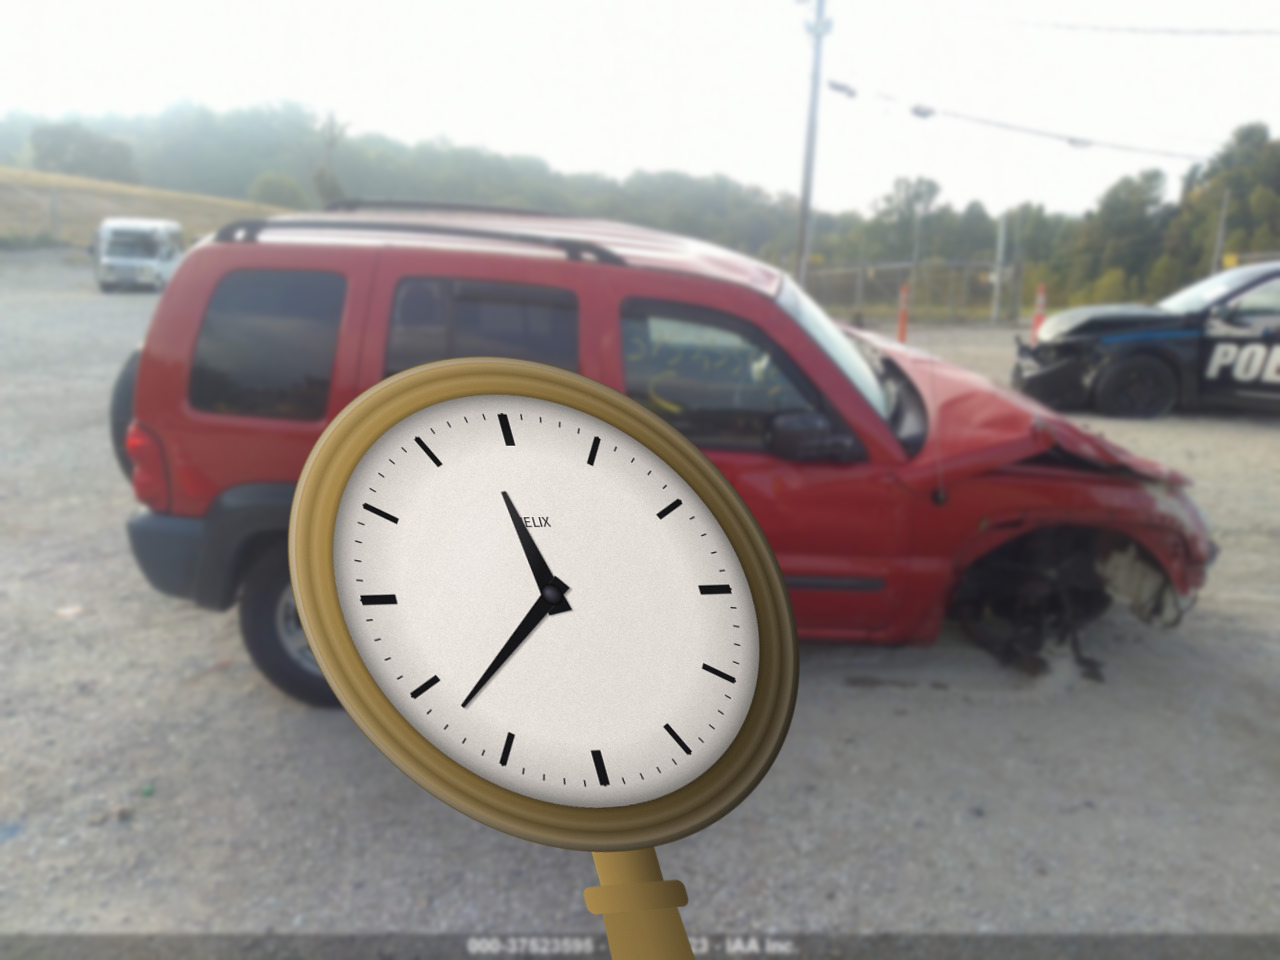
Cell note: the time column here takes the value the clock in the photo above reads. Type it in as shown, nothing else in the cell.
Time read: 11:38
